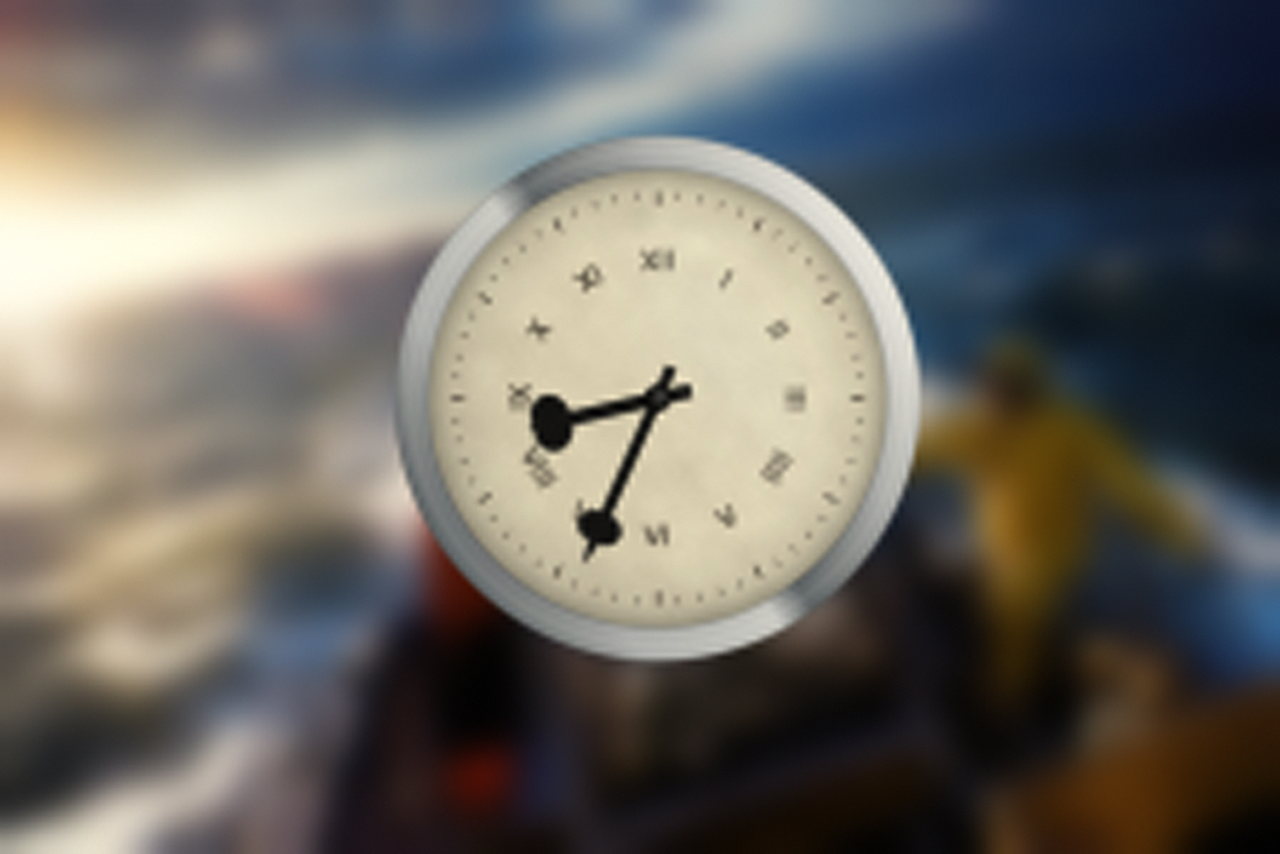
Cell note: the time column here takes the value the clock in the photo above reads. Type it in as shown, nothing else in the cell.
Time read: 8:34
